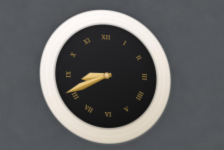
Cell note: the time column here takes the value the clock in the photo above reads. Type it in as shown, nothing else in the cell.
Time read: 8:41
